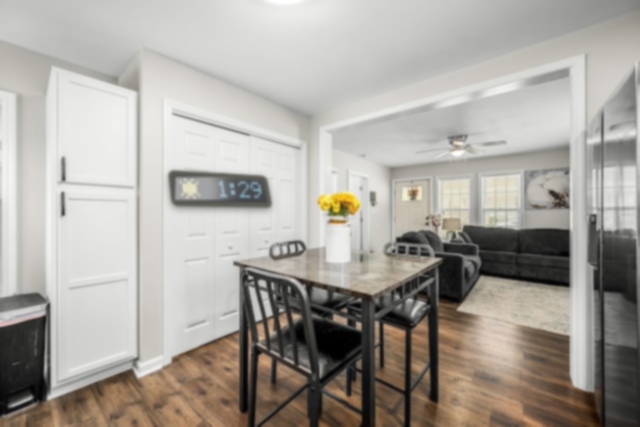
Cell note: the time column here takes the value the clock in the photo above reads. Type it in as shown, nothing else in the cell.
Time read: 1:29
